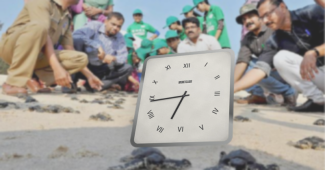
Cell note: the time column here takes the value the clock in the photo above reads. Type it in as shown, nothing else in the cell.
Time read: 6:44
